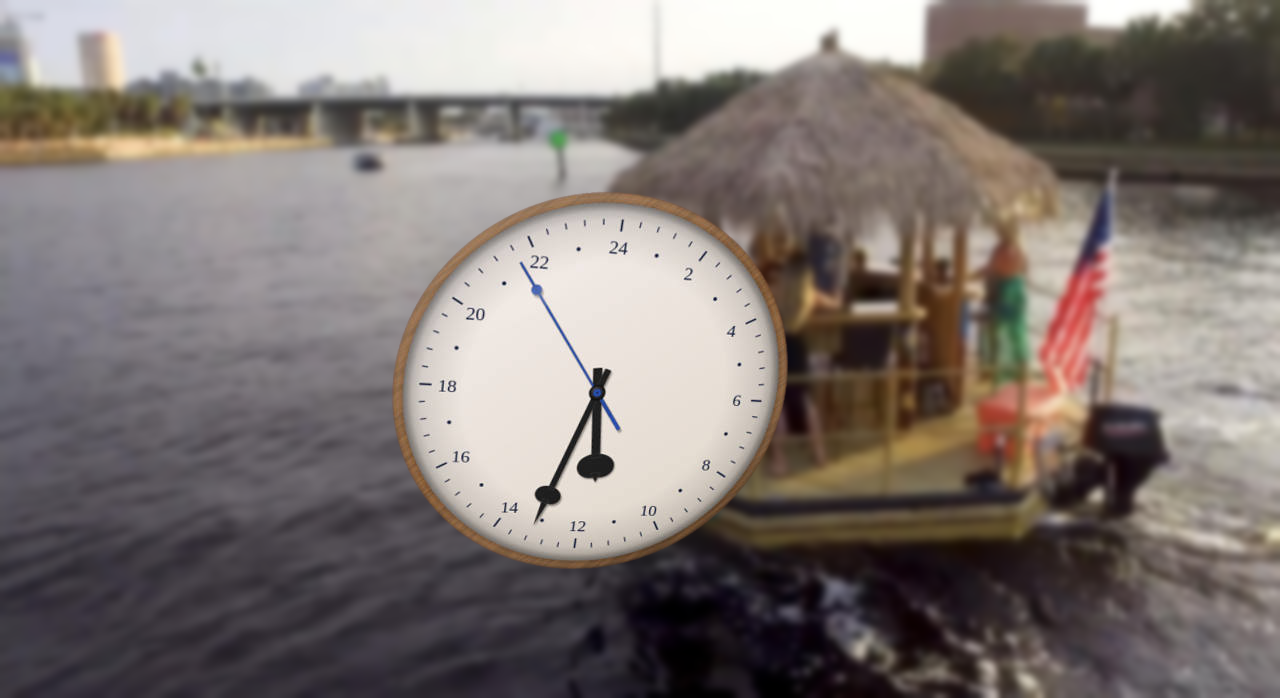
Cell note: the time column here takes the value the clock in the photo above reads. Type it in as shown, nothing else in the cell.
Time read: 11:32:54
